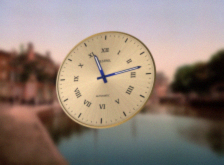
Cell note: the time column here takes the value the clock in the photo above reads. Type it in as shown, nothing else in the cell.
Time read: 11:13
